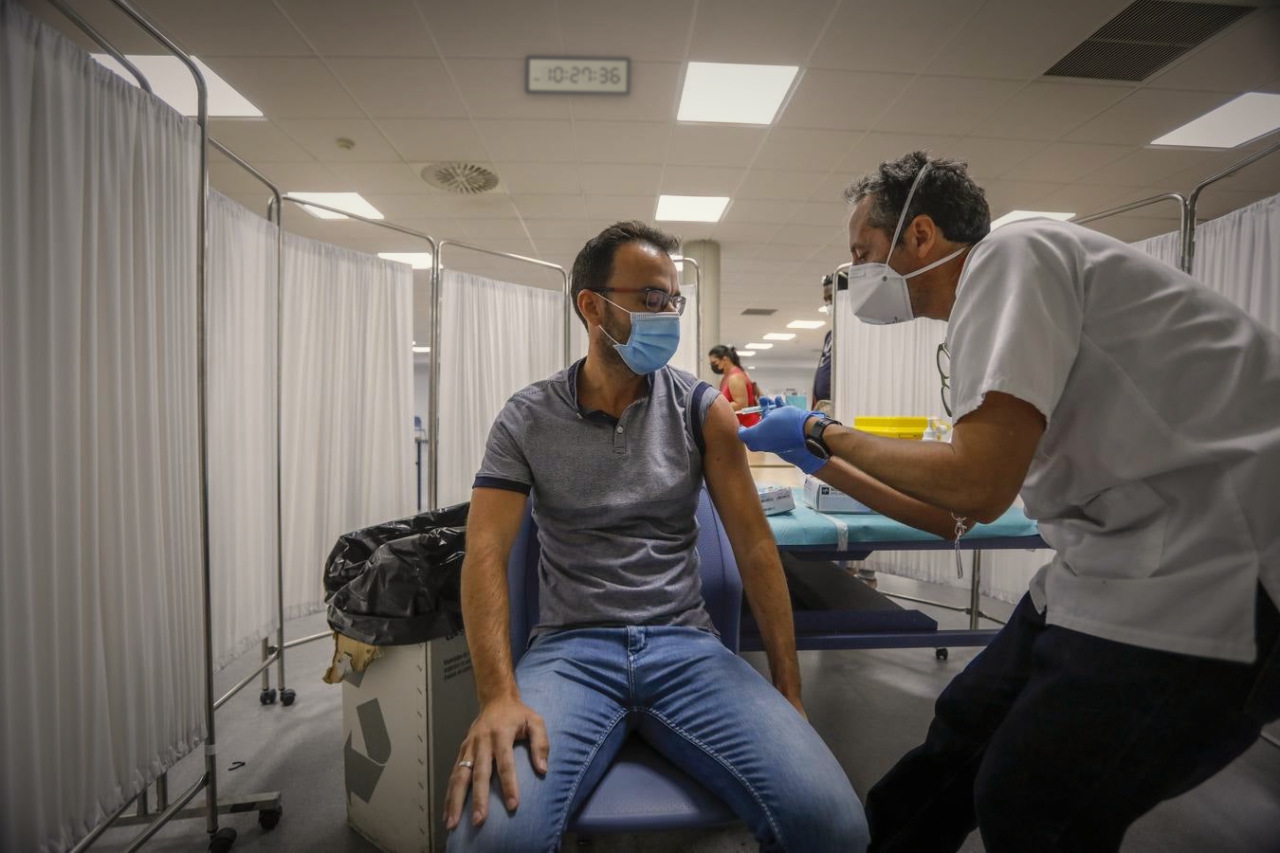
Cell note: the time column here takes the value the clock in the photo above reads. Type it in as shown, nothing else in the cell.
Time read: 10:27:36
